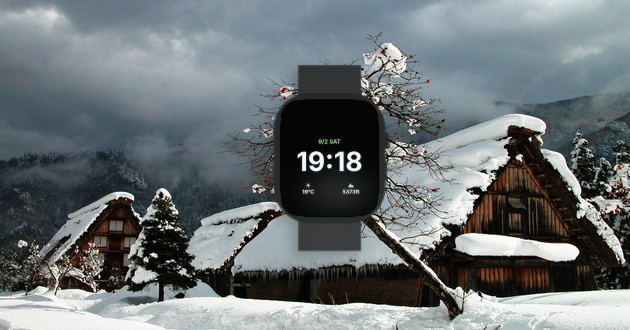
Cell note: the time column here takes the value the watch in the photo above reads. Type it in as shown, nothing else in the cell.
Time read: 19:18
